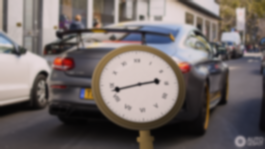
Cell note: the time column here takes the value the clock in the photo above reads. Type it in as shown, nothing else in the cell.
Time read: 2:43
